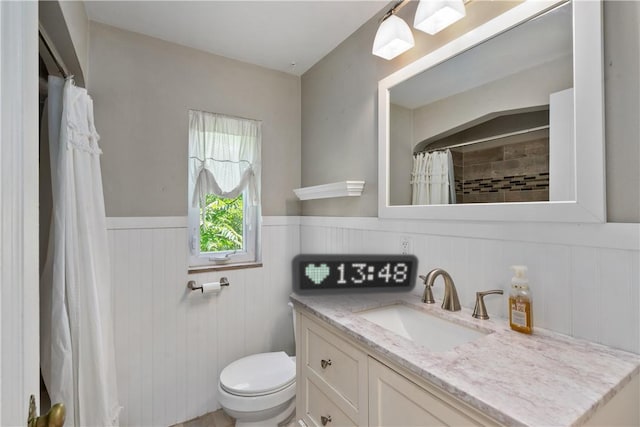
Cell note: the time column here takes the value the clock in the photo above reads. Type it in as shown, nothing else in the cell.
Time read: 13:48
